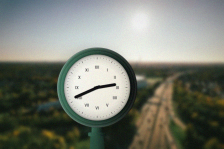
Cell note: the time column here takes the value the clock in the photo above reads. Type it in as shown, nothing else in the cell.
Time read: 2:41
